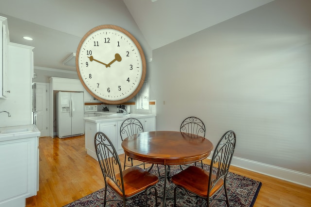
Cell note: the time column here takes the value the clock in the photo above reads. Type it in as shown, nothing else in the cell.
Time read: 1:48
